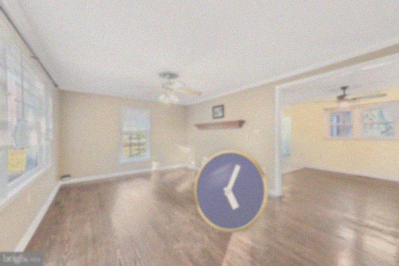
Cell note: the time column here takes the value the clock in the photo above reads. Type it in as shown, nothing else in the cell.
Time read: 5:04
